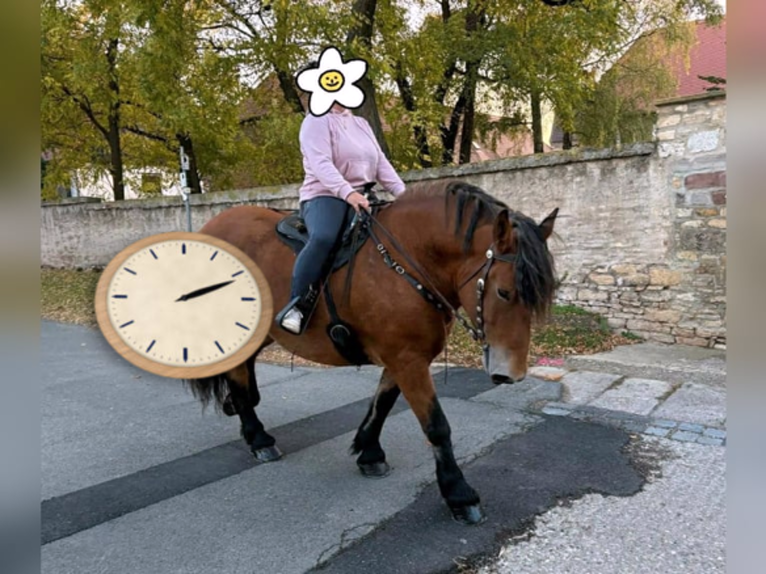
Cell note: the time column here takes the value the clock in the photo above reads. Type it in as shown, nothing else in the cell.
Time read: 2:11
